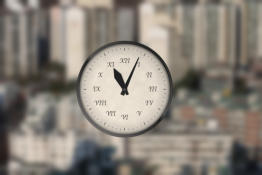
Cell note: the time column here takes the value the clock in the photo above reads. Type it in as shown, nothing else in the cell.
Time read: 11:04
